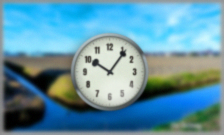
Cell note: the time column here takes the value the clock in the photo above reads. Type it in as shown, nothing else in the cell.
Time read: 10:06
